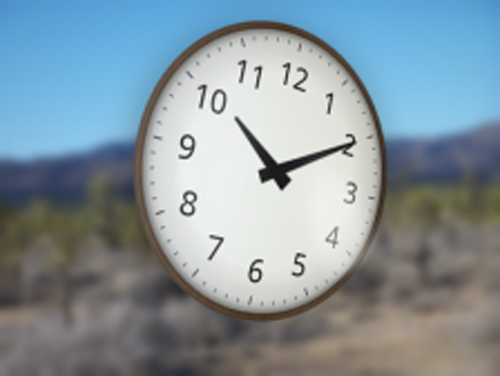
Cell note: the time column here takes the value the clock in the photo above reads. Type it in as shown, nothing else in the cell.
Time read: 10:10
